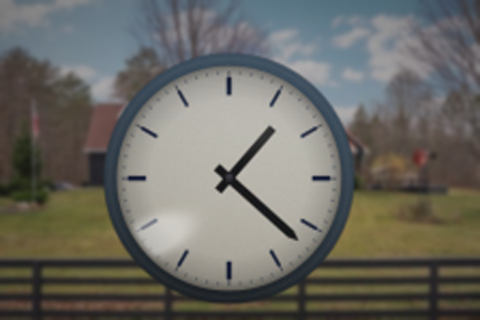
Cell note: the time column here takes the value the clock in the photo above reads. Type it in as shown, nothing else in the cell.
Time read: 1:22
